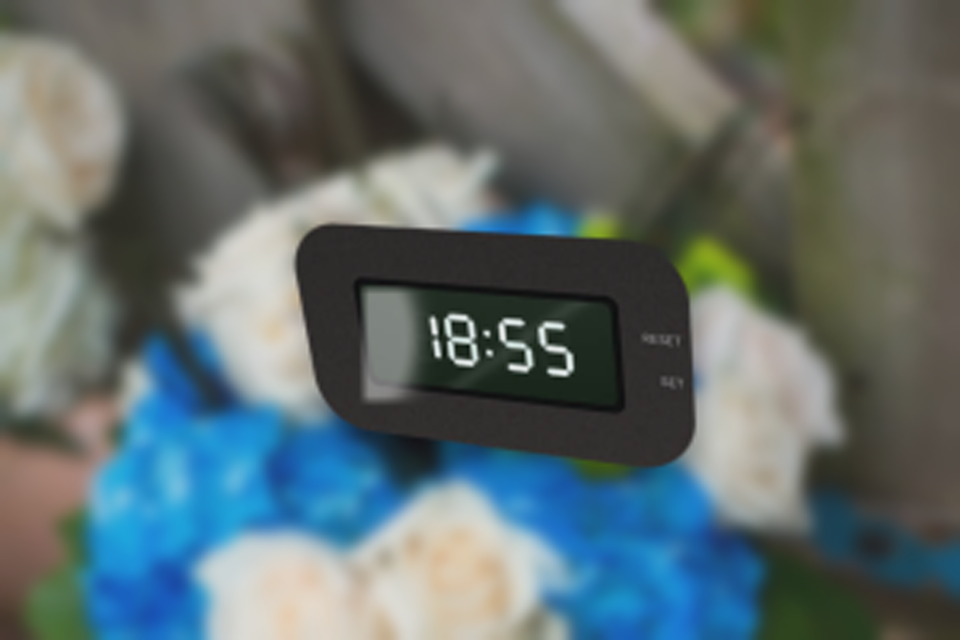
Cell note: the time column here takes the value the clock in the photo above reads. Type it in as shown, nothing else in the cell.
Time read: 18:55
